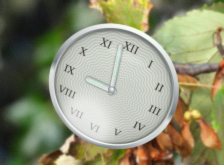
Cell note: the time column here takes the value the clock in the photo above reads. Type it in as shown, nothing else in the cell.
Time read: 8:58
